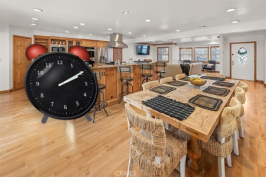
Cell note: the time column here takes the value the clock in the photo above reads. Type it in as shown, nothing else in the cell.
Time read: 2:10
